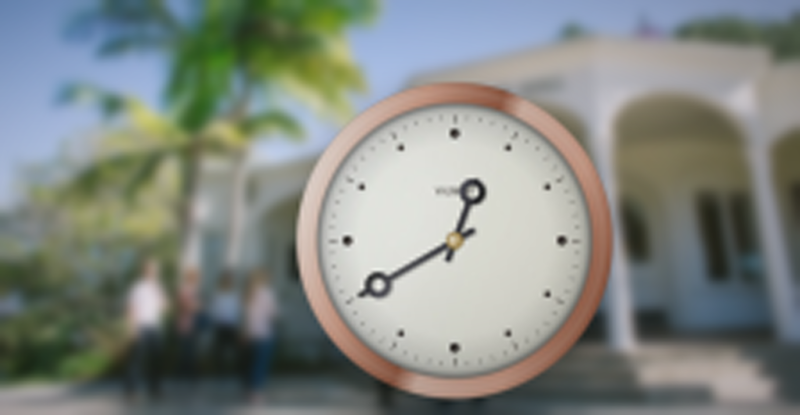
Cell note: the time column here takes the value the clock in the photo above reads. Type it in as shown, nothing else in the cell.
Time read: 12:40
